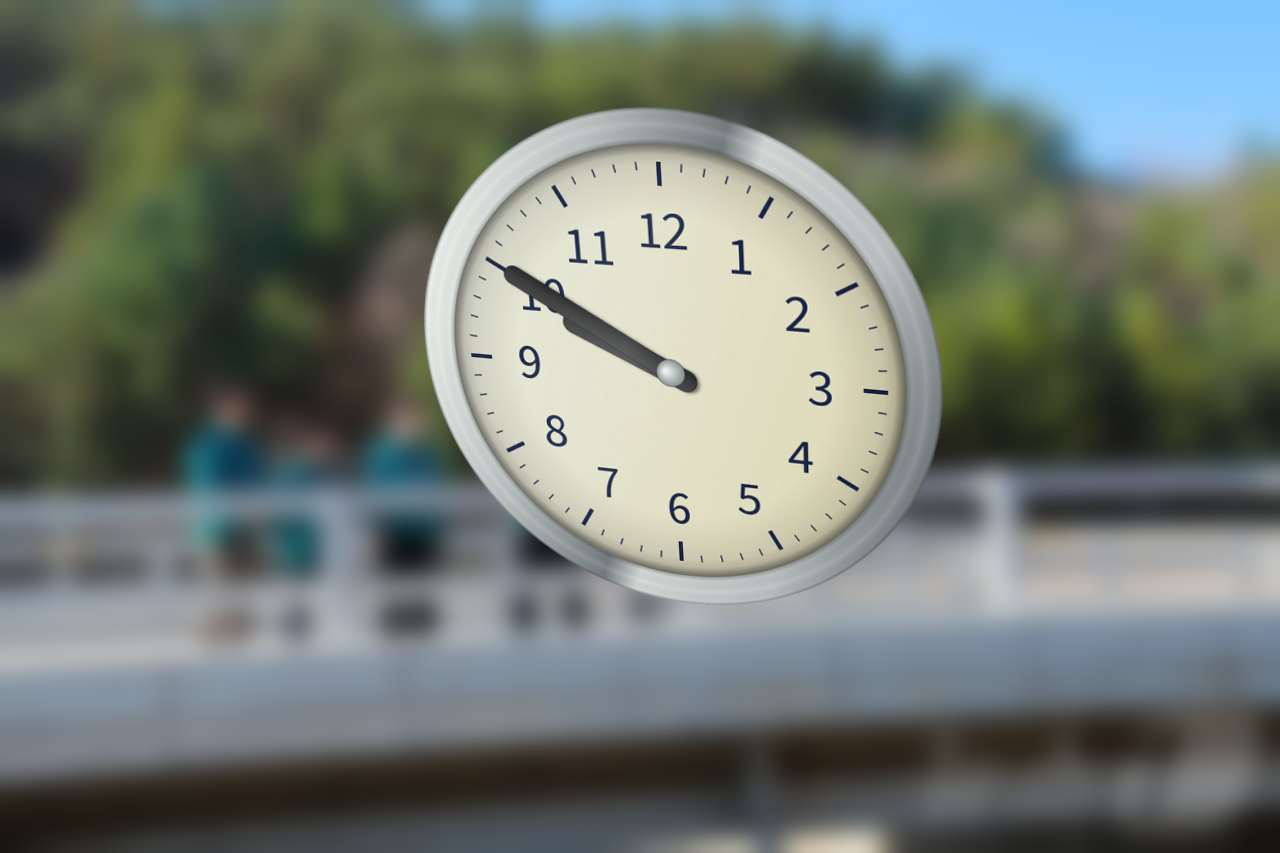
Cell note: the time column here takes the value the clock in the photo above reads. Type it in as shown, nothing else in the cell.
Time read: 9:50
